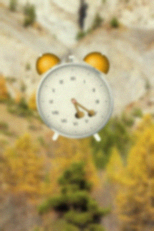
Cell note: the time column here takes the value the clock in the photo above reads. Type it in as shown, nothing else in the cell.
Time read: 5:21
